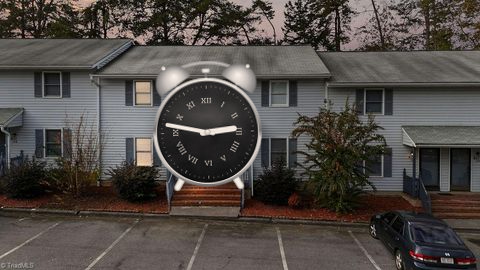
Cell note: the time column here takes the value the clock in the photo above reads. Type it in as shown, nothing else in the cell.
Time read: 2:47
